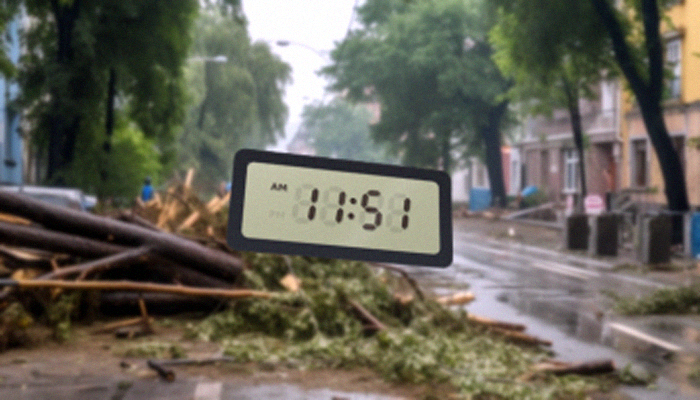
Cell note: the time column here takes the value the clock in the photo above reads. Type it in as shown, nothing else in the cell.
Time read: 11:51
